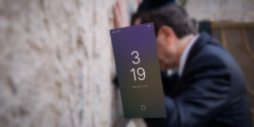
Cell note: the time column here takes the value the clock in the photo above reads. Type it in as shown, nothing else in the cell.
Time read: 3:19
